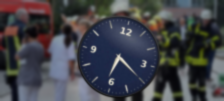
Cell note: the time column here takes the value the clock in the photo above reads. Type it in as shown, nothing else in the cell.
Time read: 6:20
